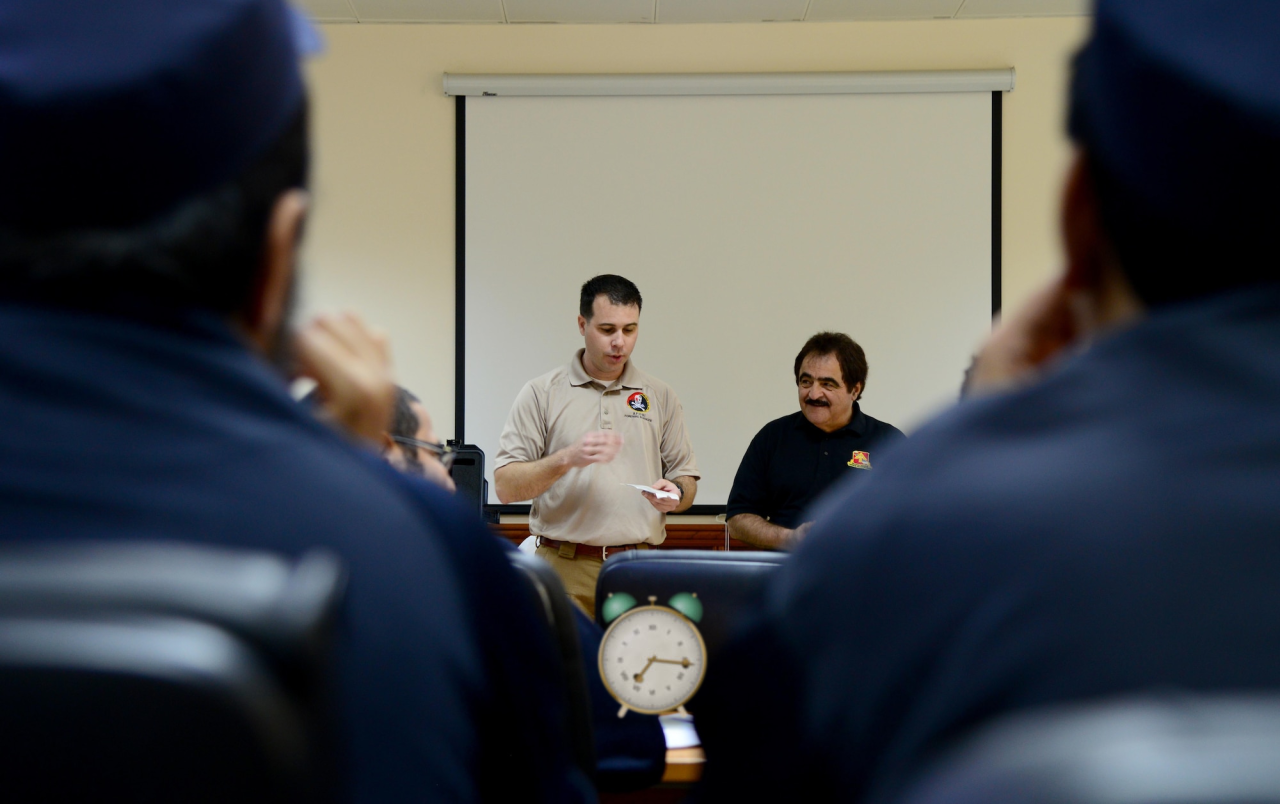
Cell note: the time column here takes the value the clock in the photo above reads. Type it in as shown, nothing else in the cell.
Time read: 7:16
